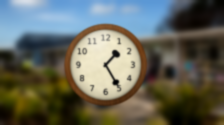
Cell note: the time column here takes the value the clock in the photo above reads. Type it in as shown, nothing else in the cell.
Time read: 1:25
